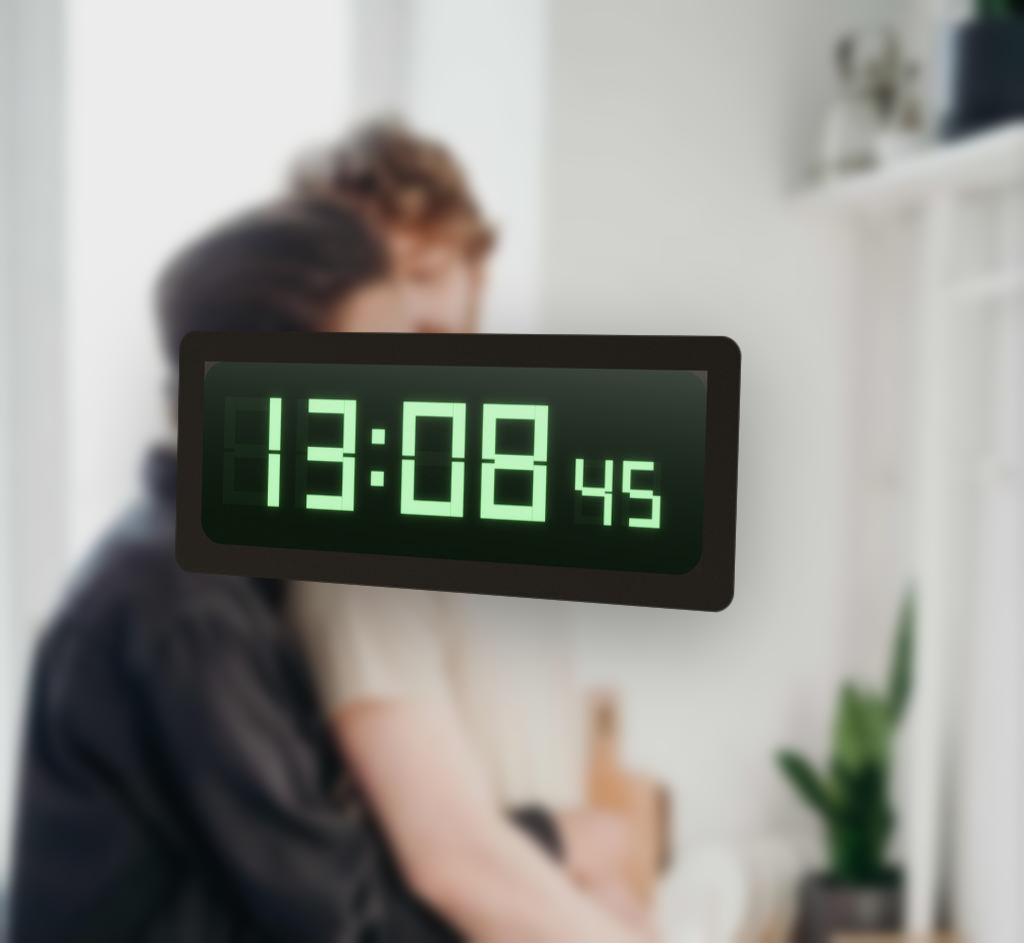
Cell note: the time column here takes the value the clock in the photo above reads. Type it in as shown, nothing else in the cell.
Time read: 13:08:45
